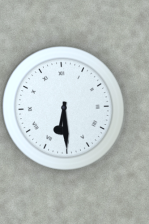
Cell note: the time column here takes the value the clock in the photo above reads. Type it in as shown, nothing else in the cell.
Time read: 6:30
